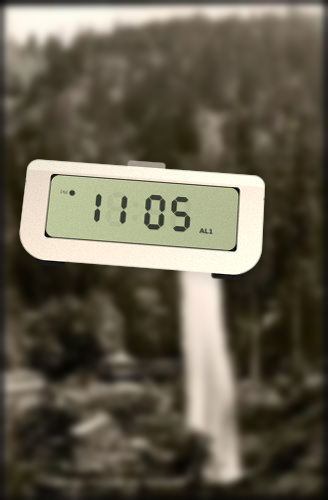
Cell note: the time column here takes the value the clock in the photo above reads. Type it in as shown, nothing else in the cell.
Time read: 11:05
